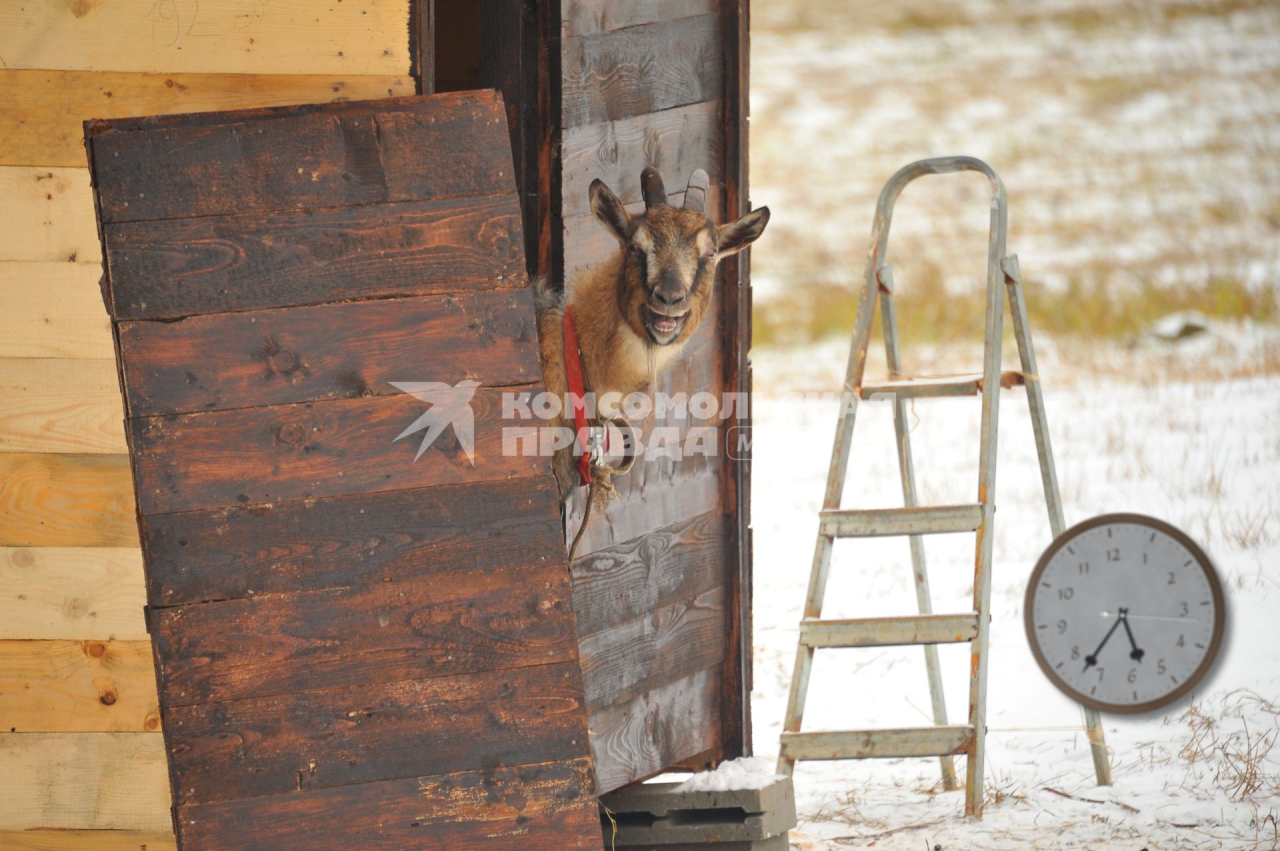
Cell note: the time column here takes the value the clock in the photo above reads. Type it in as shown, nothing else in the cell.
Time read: 5:37:17
